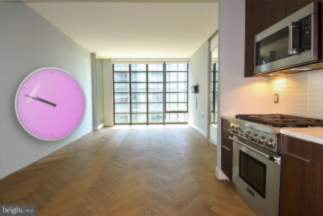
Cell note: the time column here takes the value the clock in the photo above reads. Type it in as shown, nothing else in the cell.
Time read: 9:48
